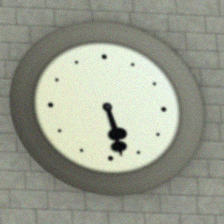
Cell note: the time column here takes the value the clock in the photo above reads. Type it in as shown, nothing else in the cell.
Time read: 5:28
